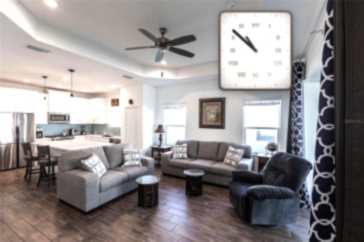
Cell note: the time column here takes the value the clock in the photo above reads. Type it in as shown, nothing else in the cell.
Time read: 10:52
